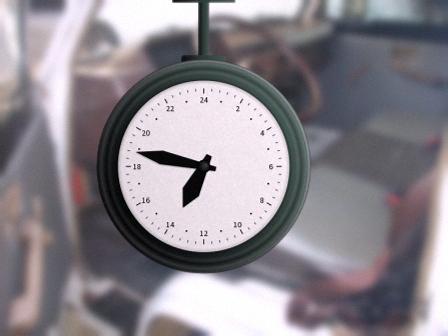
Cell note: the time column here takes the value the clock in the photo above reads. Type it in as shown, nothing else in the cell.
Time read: 13:47
